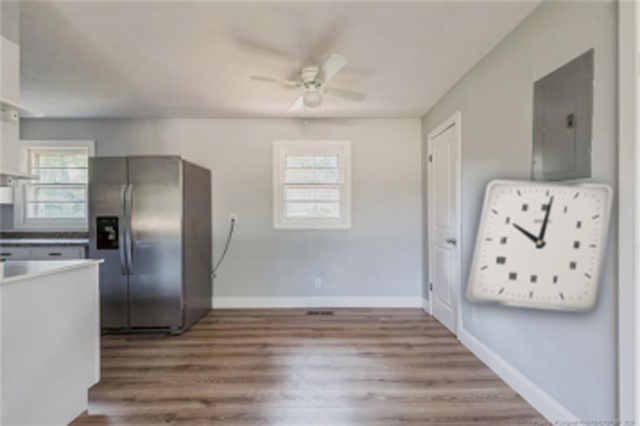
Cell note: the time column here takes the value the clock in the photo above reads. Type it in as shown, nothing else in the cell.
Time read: 10:01
